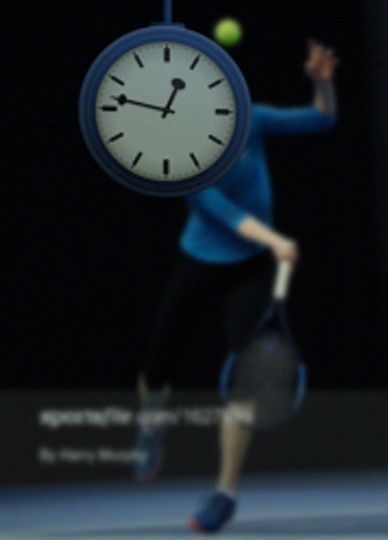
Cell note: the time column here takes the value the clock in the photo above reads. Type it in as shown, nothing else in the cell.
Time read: 12:47
